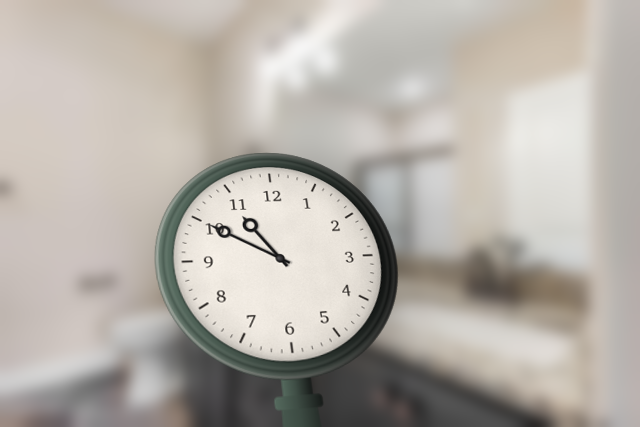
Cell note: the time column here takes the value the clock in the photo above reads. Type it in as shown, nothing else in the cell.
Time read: 10:50
